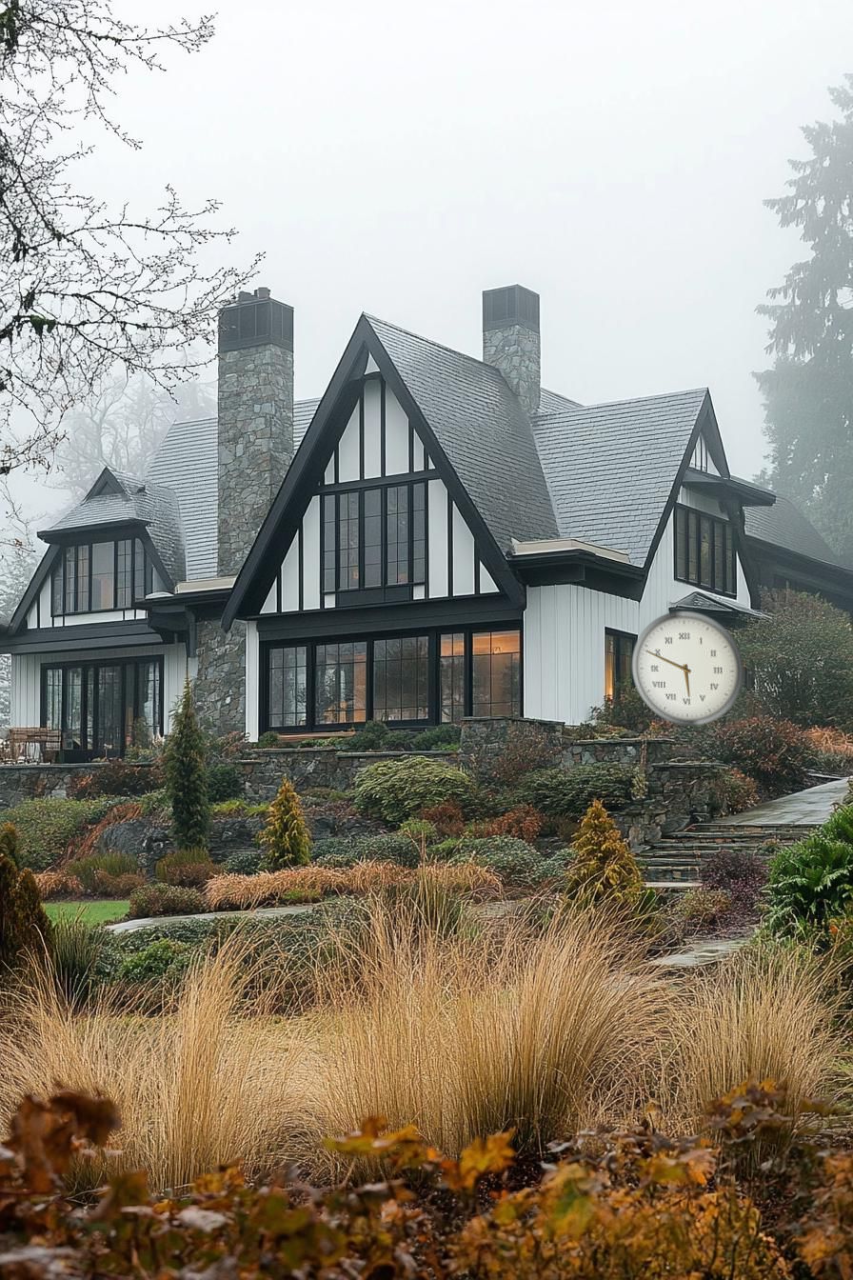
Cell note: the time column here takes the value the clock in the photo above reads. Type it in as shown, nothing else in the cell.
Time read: 5:49
